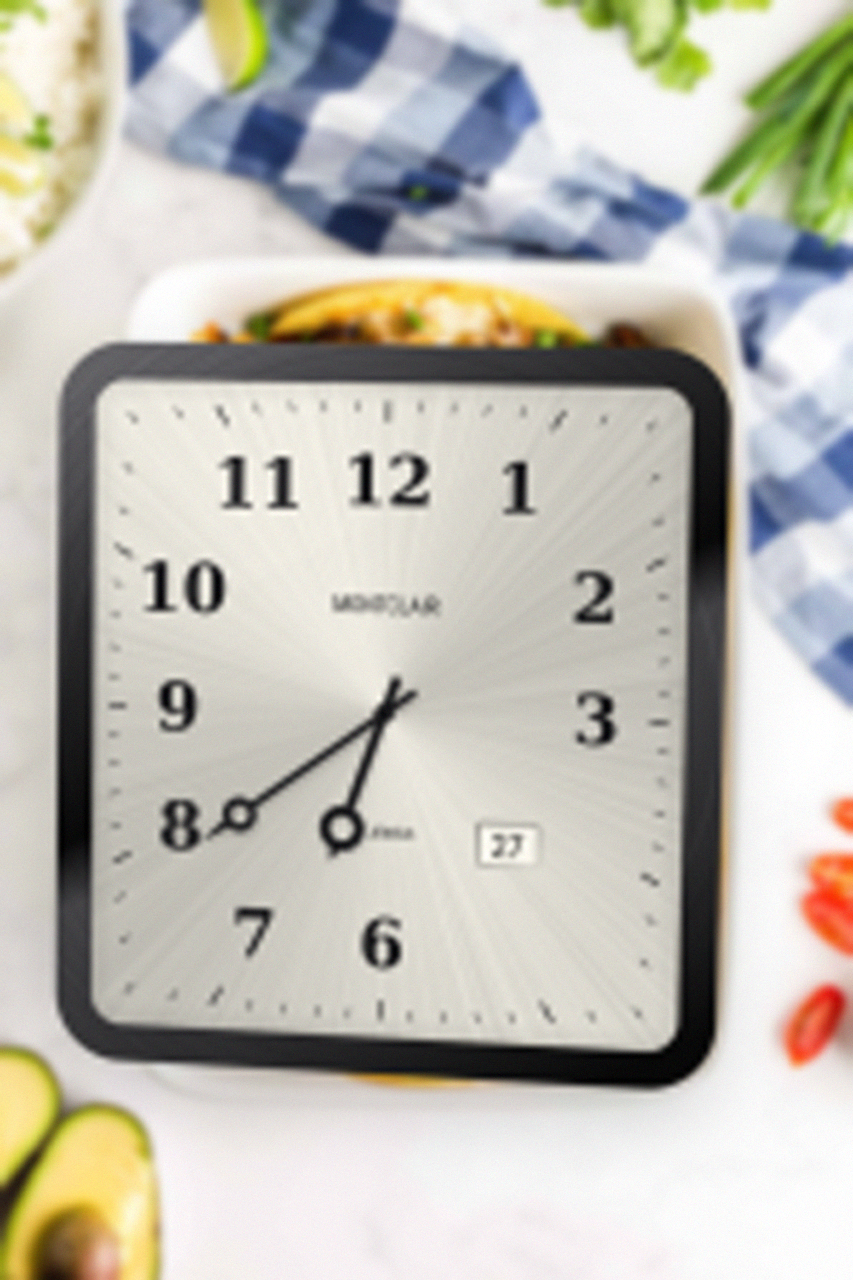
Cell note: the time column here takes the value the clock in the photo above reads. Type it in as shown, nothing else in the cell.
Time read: 6:39
